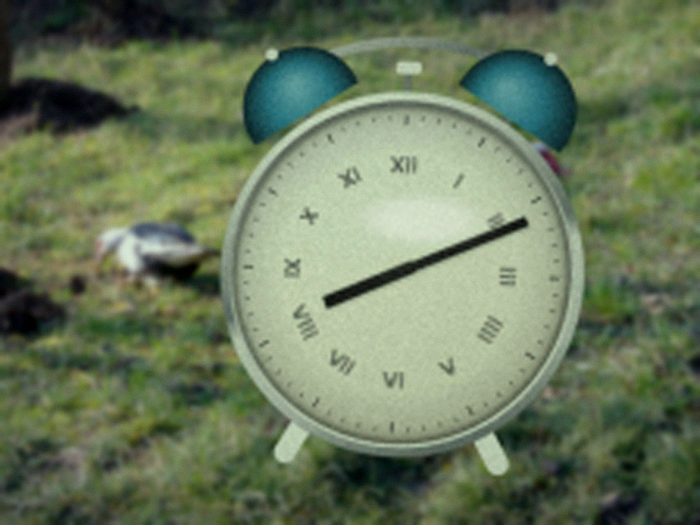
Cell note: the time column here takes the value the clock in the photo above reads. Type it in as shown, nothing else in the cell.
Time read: 8:11
